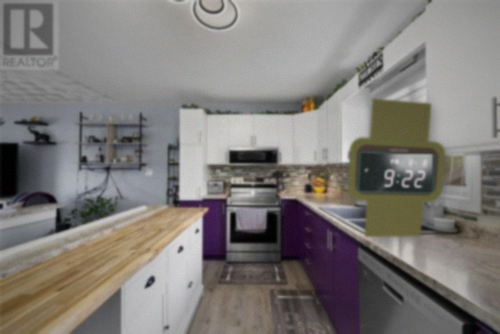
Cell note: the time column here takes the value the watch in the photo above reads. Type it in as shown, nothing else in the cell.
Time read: 9:22
